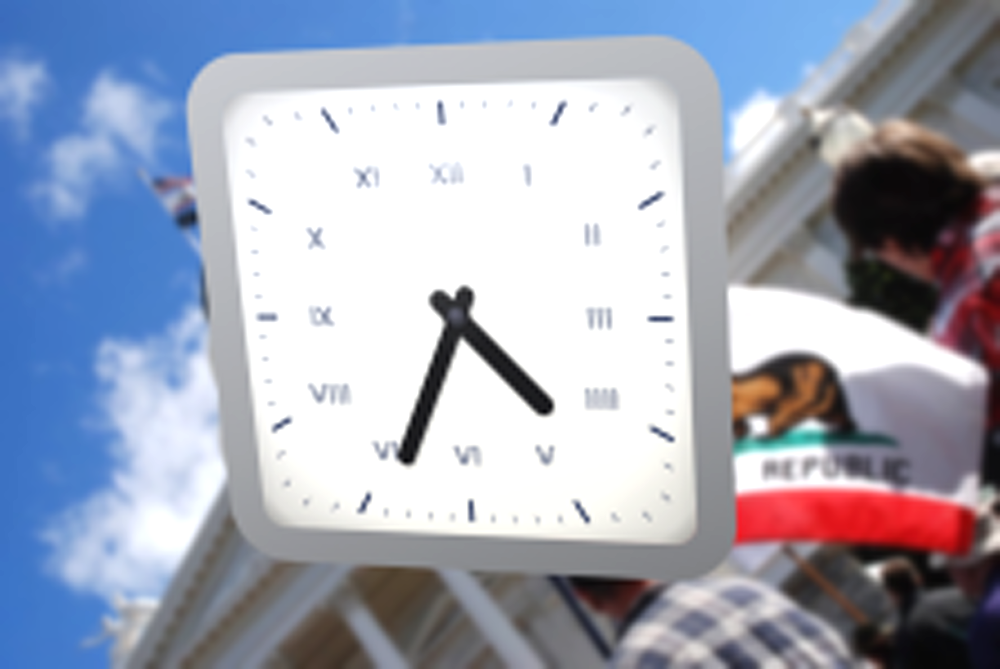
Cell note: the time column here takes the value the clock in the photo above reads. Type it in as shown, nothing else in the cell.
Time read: 4:34
